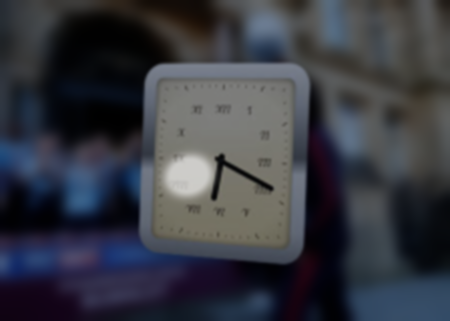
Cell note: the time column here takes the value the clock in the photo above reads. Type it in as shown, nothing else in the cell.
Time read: 6:19
